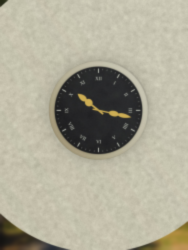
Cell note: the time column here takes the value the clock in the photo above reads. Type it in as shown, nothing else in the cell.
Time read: 10:17
